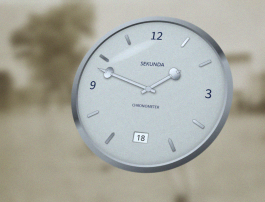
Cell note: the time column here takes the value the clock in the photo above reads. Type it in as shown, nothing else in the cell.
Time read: 1:48
